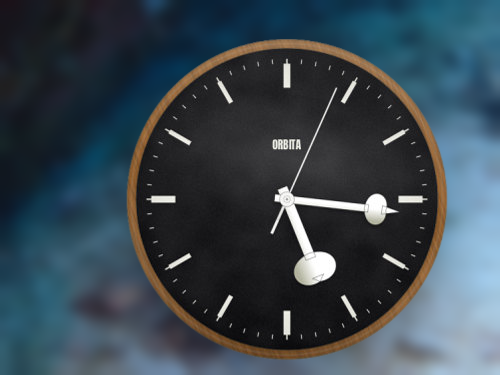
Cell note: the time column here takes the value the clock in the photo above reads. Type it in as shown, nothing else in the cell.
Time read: 5:16:04
